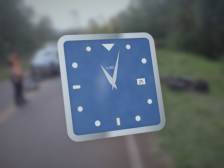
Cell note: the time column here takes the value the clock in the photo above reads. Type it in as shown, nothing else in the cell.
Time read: 11:03
